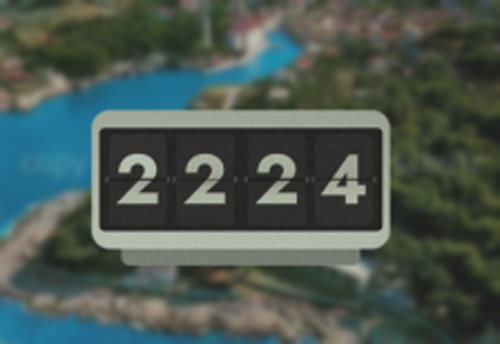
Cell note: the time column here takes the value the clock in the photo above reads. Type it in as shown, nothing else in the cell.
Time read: 22:24
